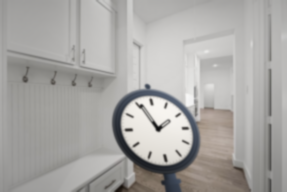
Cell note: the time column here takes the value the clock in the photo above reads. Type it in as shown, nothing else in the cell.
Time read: 1:56
